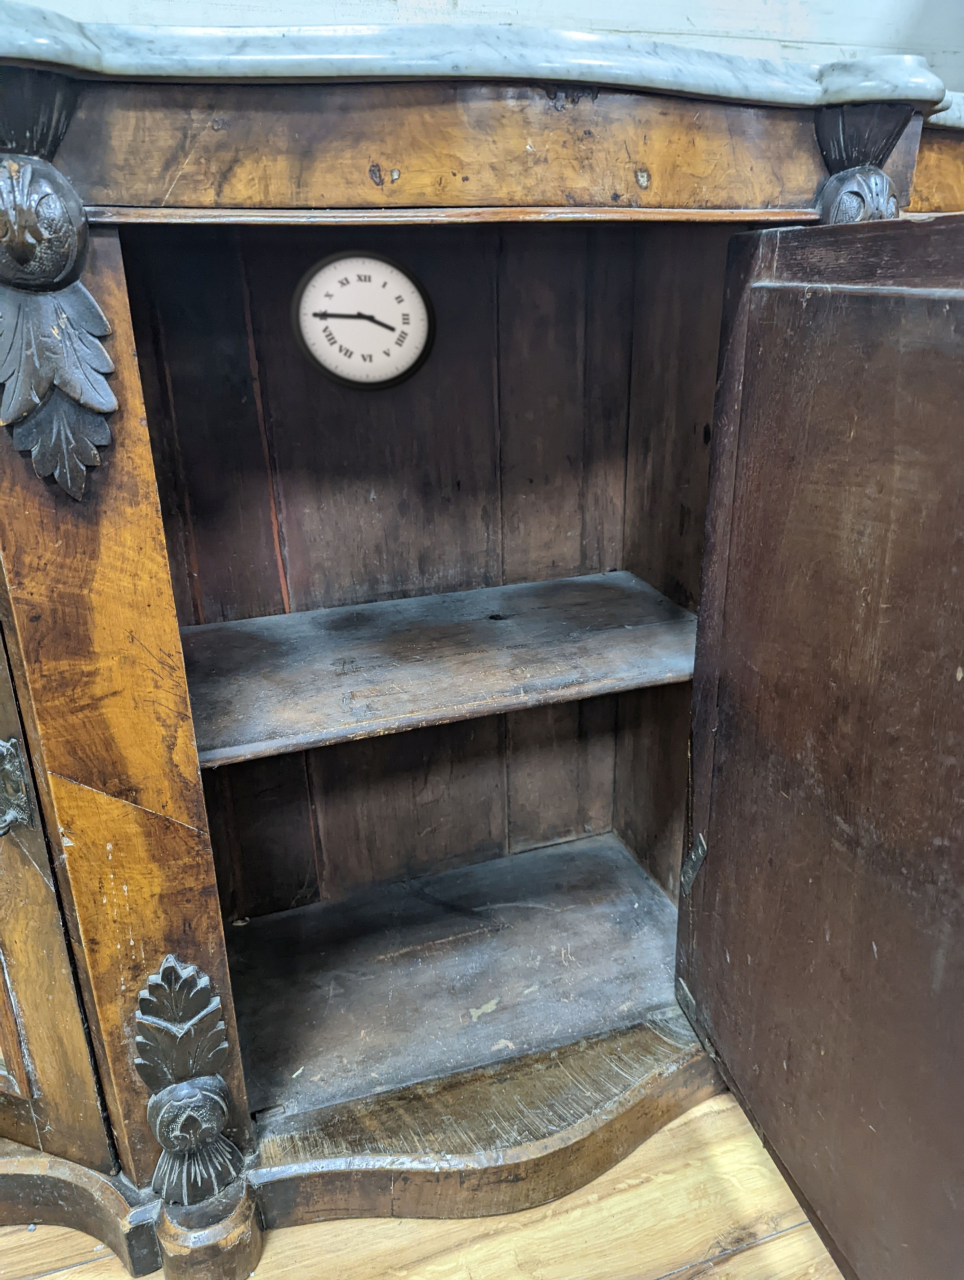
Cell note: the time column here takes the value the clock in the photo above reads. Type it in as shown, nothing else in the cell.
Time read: 3:45
